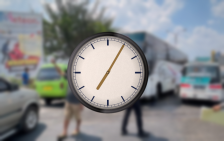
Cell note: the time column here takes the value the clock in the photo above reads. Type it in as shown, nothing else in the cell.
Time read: 7:05
